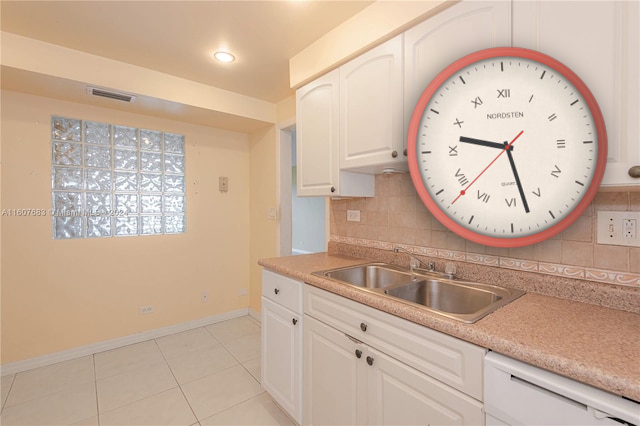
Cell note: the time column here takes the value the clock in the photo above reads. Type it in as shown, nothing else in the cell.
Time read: 9:27:38
